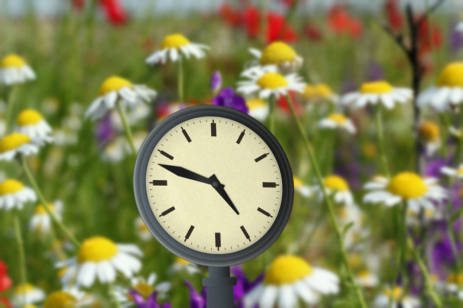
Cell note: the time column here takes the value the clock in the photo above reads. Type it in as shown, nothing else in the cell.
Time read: 4:48
